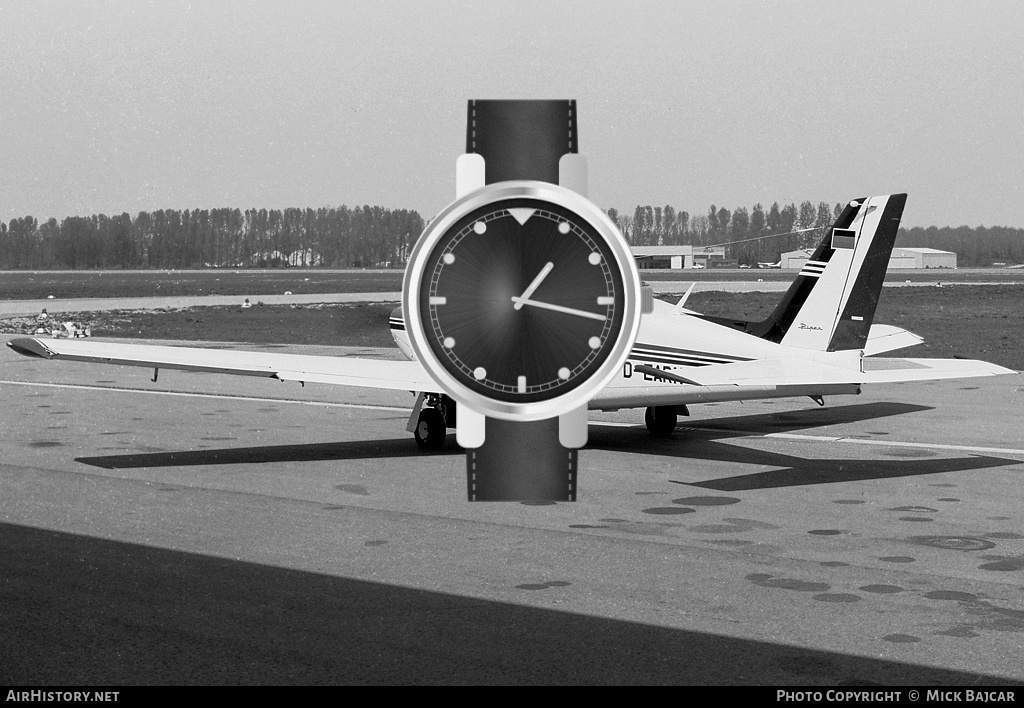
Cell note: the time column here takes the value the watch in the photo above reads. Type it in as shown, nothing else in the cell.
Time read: 1:17
